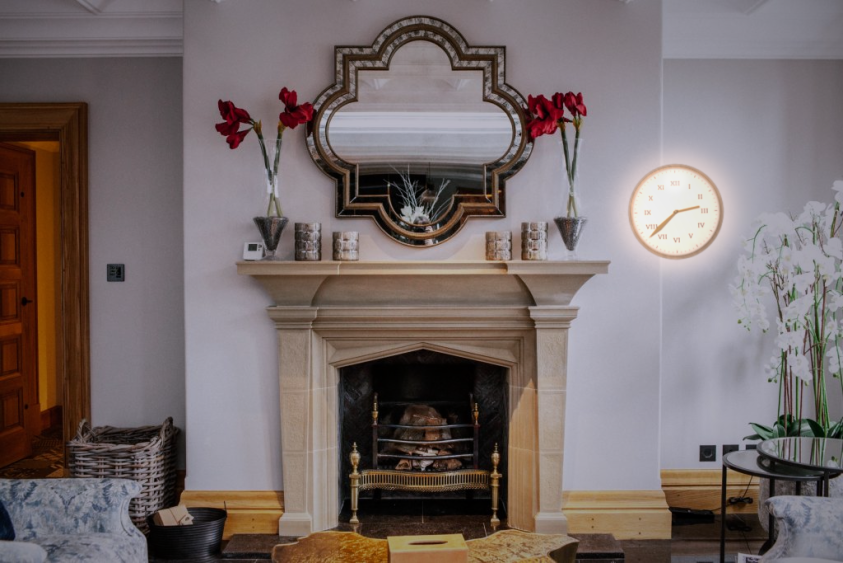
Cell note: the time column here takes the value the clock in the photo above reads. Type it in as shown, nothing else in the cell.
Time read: 2:38
